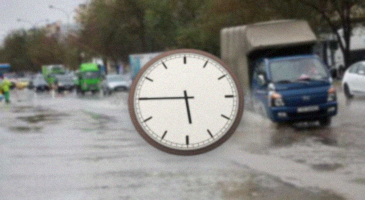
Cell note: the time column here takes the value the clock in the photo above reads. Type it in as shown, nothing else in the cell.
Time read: 5:45
